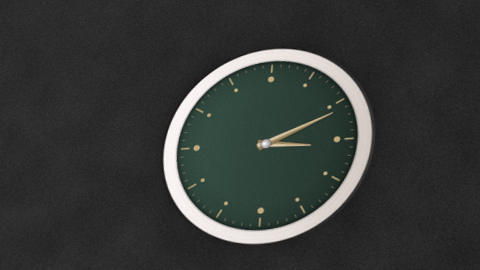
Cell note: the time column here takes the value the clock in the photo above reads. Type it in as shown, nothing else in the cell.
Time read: 3:11
